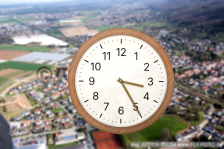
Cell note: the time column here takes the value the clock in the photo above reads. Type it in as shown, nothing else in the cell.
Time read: 3:25
